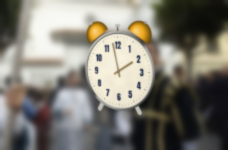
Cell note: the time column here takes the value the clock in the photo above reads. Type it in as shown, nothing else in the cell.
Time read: 1:58
